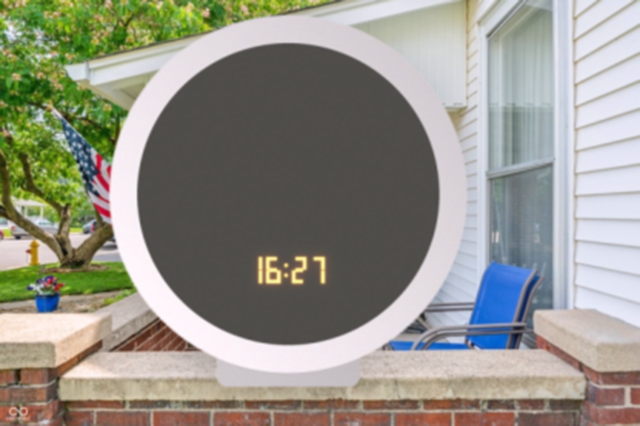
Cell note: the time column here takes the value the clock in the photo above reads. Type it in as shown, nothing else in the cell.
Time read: 16:27
